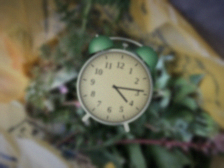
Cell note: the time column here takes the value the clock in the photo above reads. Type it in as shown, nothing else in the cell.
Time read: 4:14
